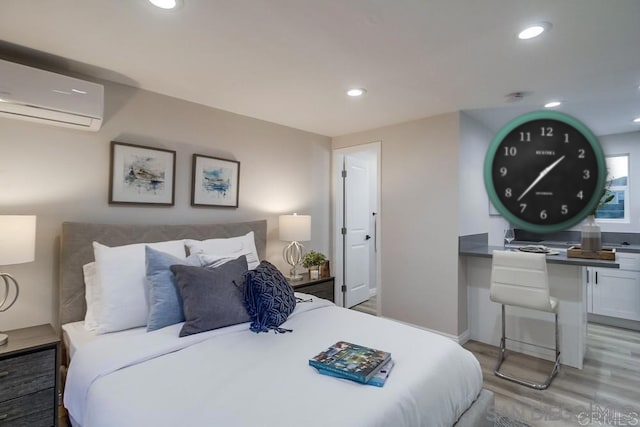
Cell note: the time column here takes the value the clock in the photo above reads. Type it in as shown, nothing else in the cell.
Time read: 1:37
